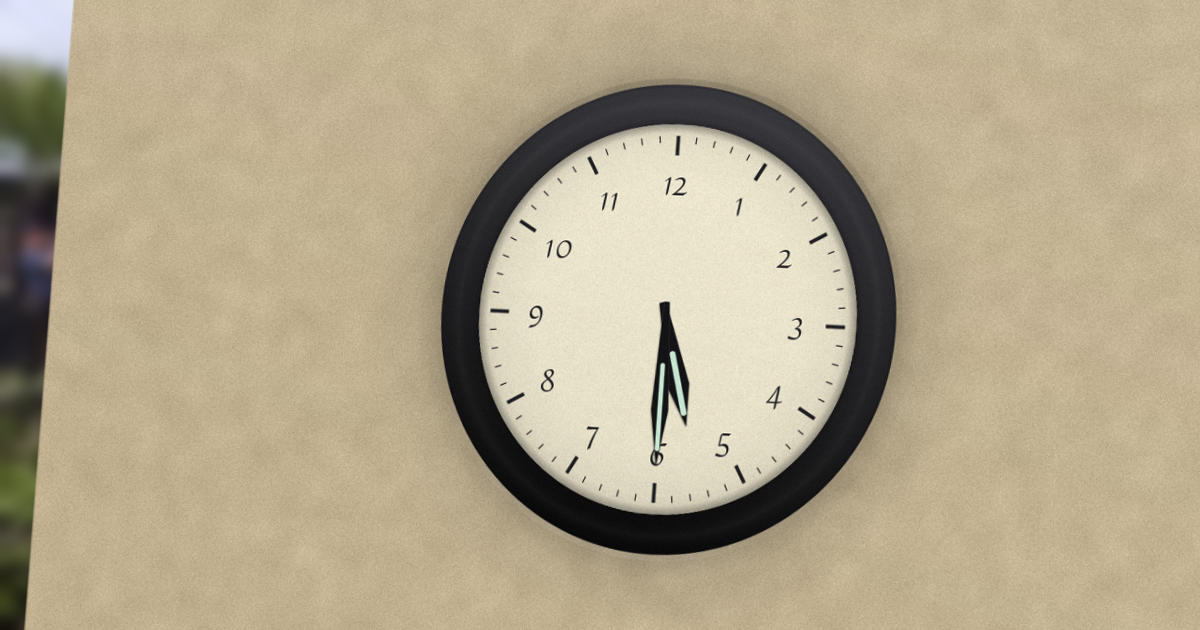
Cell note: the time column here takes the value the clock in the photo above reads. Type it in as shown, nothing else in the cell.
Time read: 5:30
